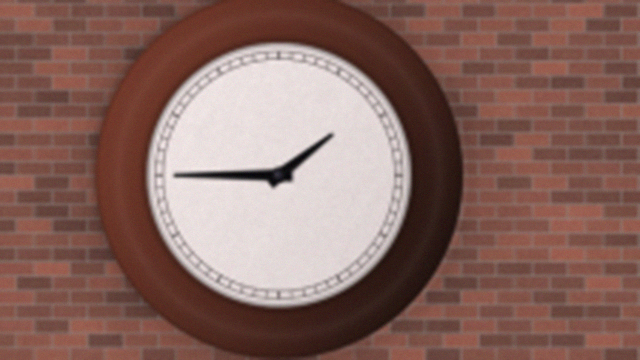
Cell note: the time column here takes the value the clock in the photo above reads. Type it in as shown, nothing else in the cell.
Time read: 1:45
